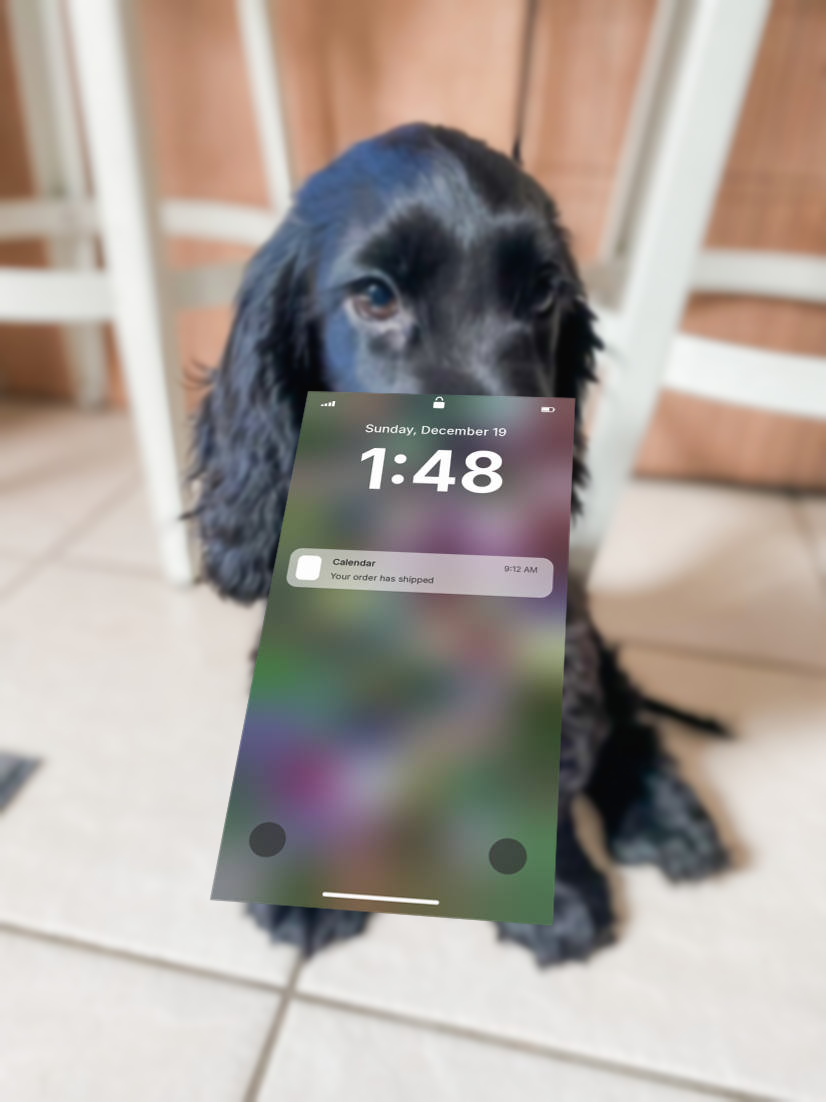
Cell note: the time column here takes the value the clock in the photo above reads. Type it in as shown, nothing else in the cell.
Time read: 1:48
